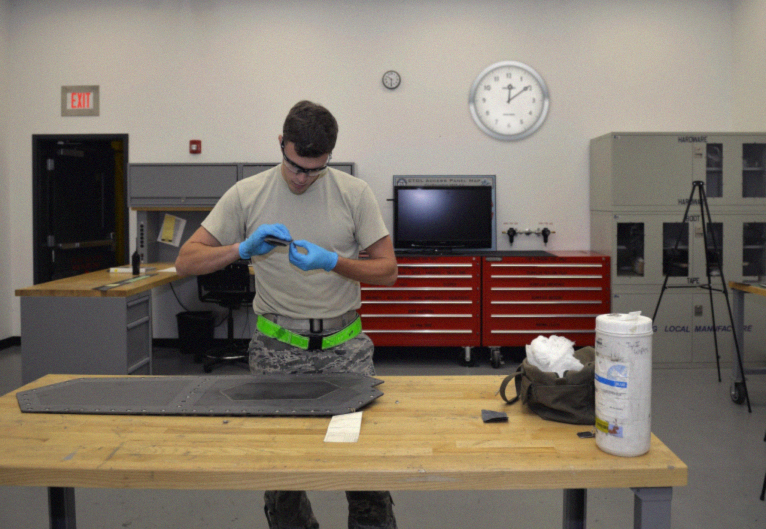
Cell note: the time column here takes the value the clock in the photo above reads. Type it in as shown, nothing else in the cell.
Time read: 12:09
